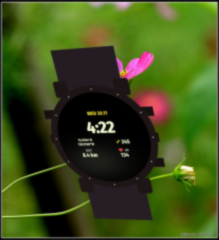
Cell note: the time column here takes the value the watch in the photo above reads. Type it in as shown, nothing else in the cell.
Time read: 4:22
